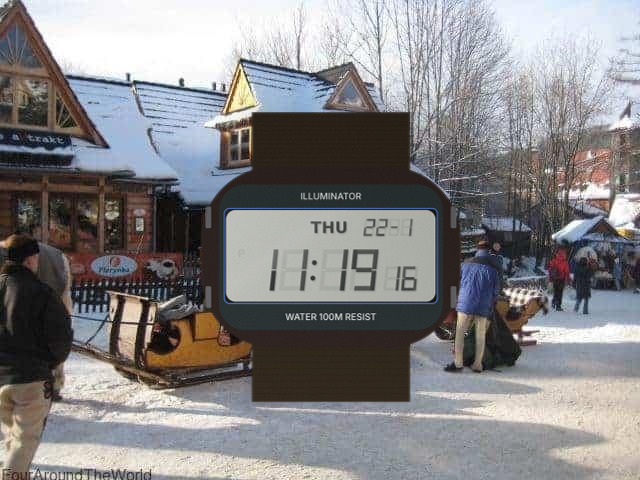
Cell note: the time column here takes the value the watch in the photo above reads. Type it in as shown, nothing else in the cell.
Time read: 11:19:16
